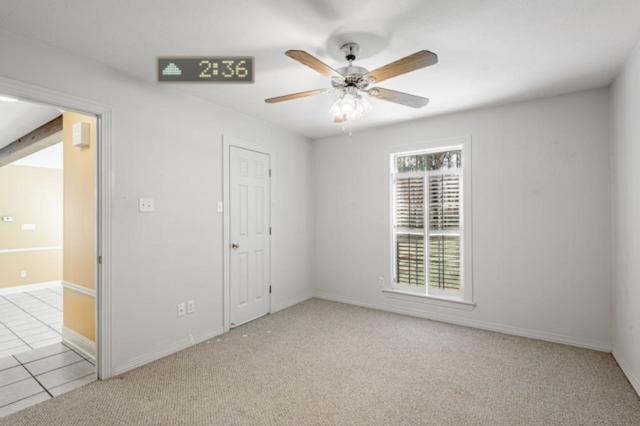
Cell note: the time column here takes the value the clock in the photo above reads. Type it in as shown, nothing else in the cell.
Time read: 2:36
